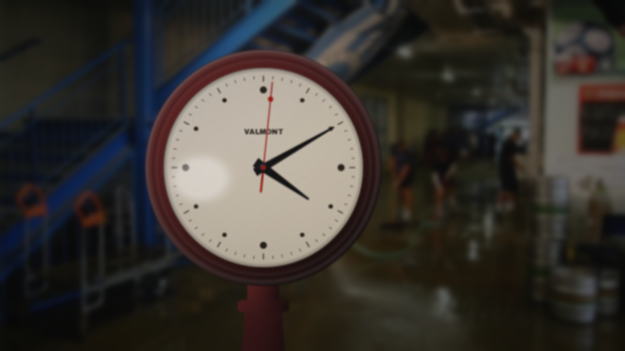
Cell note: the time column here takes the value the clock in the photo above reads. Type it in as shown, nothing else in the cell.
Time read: 4:10:01
